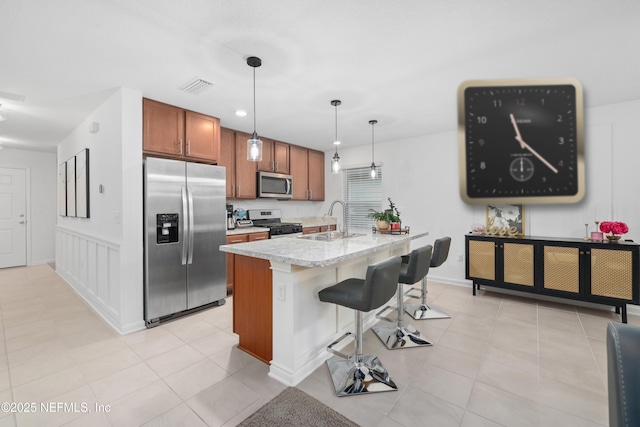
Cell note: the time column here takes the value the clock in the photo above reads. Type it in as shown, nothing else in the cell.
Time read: 11:22
